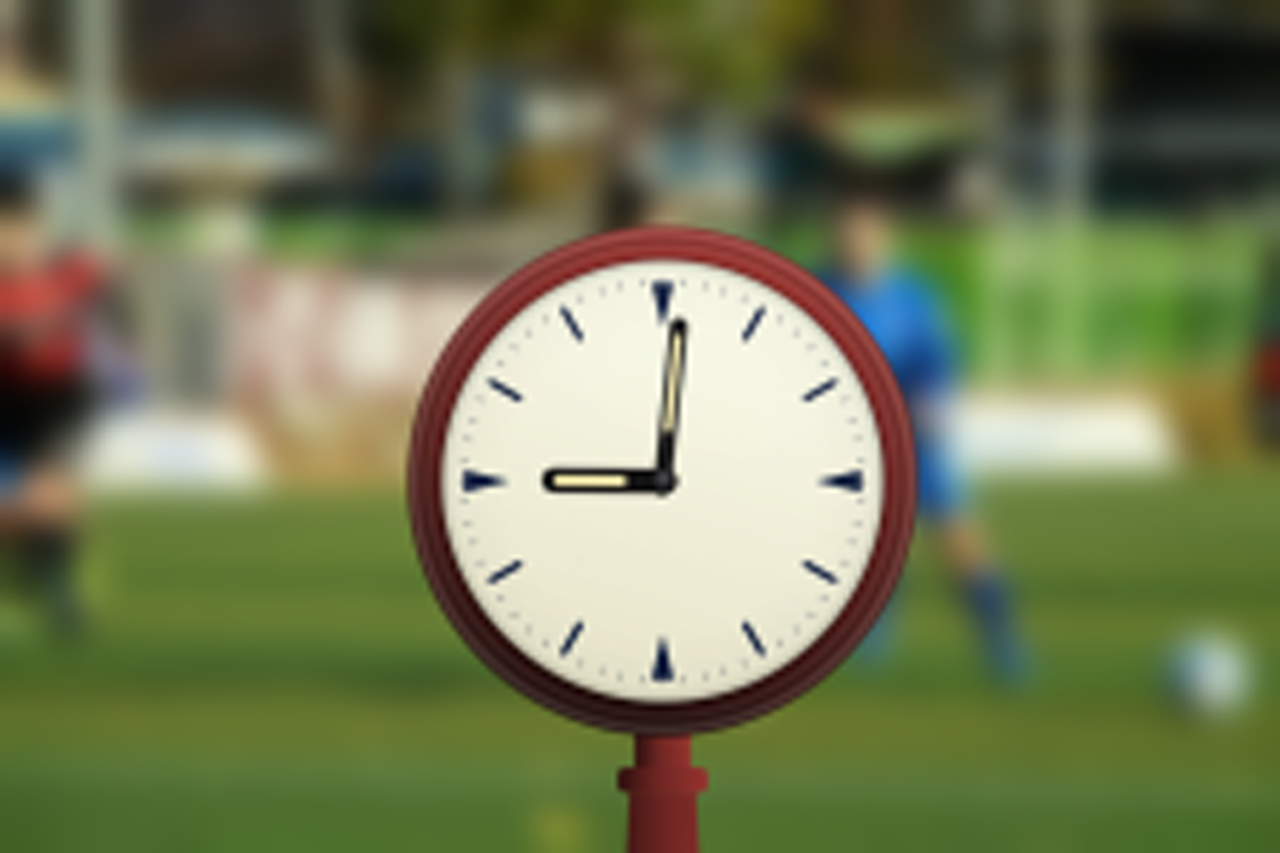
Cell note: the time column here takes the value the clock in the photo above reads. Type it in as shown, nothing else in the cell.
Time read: 9:01
